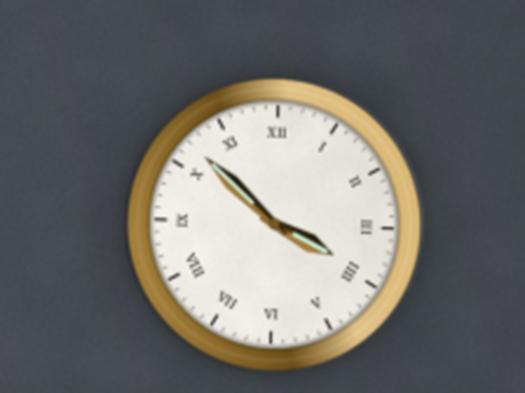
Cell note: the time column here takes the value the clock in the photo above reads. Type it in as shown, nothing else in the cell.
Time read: 3:52
